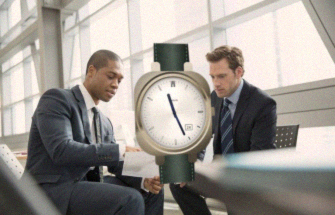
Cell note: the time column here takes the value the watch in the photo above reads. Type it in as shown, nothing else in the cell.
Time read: 11:26
